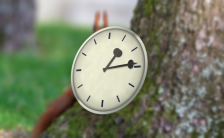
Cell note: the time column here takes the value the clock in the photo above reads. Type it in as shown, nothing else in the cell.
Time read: 1:14
